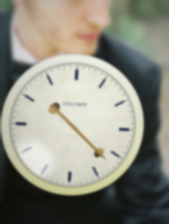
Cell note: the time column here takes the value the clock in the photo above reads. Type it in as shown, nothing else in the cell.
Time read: 10:22
